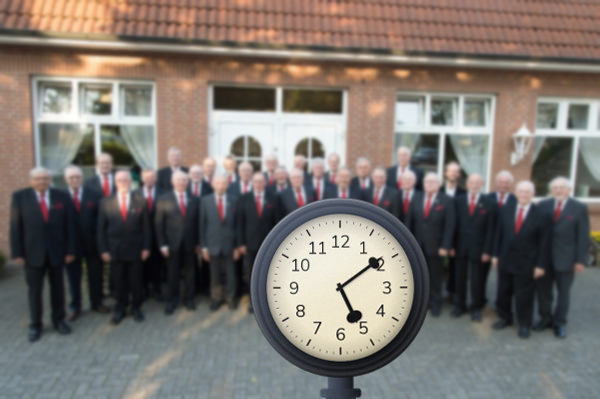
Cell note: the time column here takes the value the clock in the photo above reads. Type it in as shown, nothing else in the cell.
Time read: 5:09
